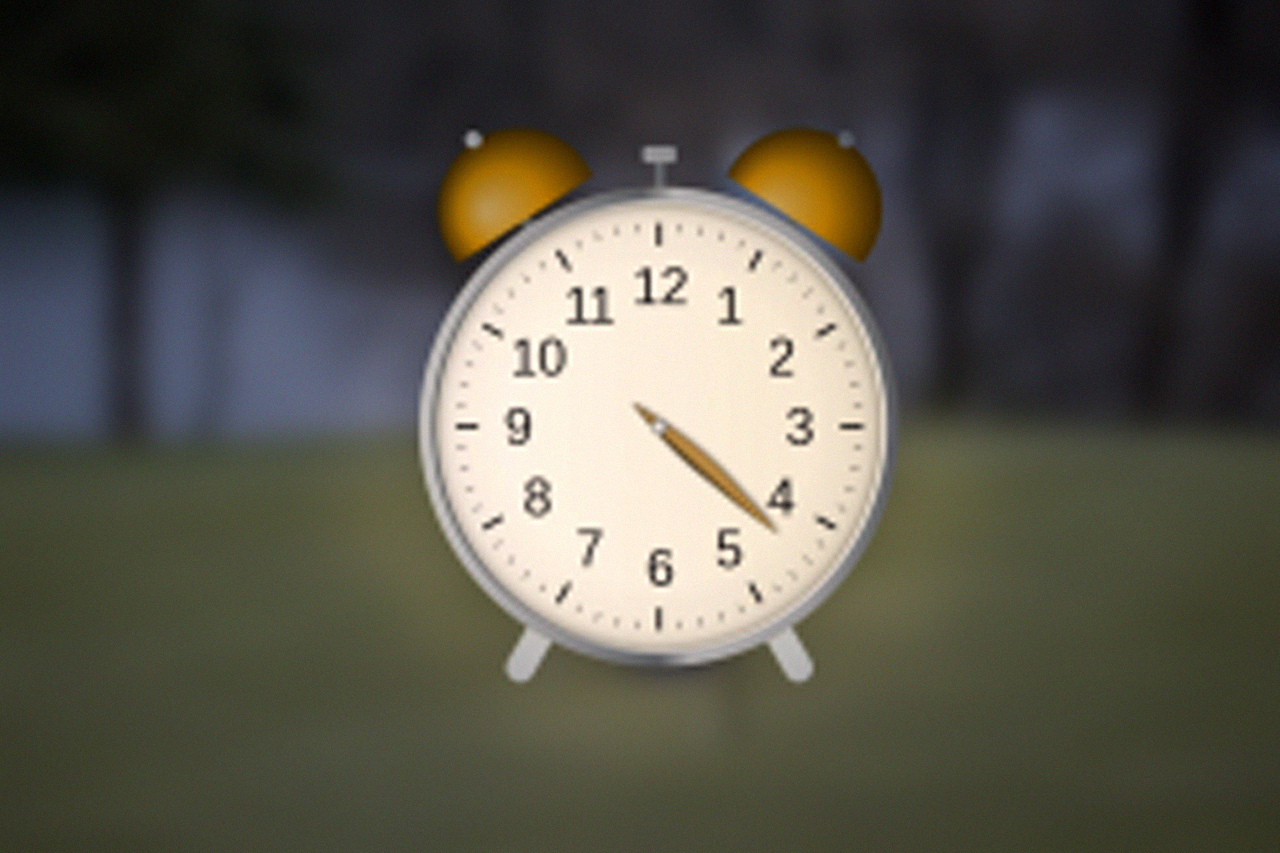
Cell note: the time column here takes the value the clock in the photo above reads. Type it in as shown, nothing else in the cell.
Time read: 4:22
